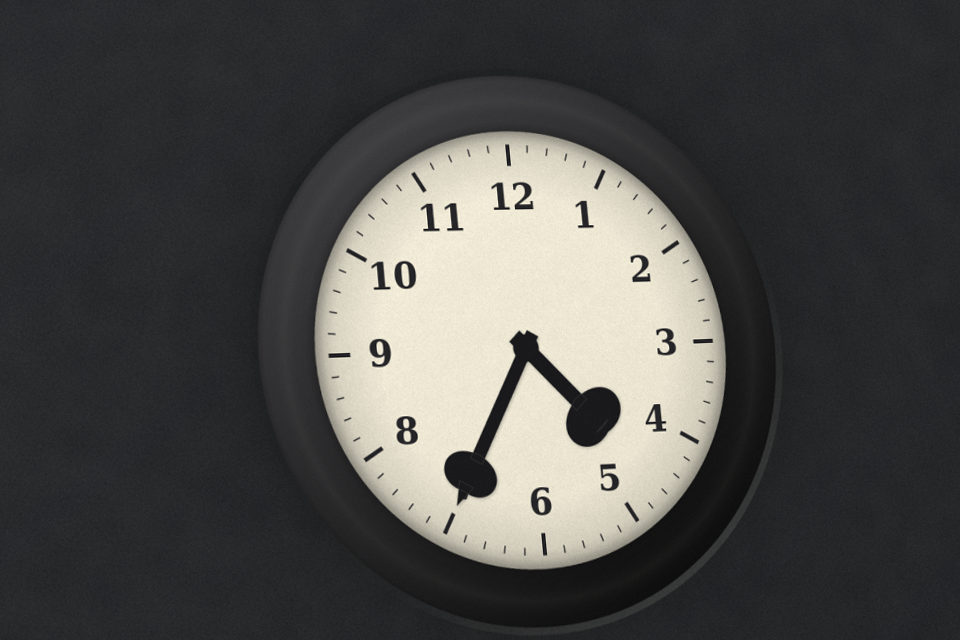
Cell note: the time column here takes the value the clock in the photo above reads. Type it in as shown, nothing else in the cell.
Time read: 4:35
